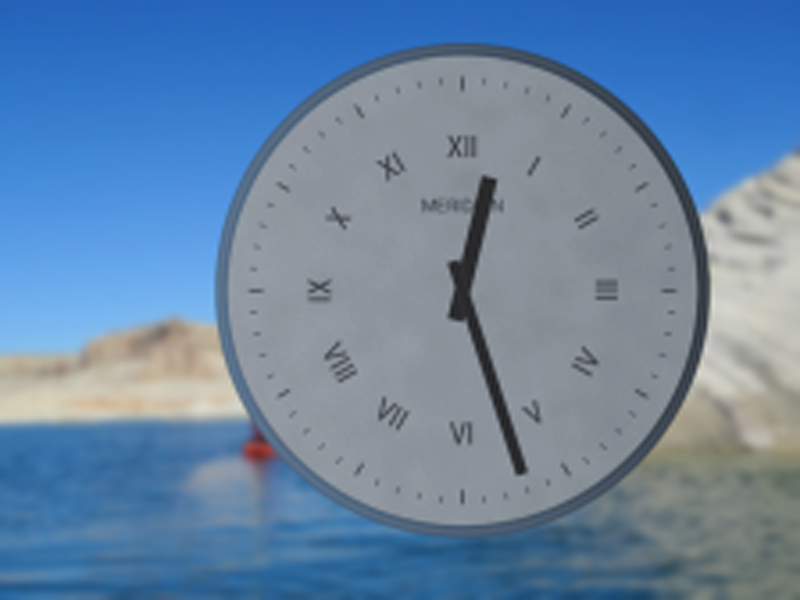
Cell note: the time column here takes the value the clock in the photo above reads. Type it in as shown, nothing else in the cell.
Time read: 12:27
